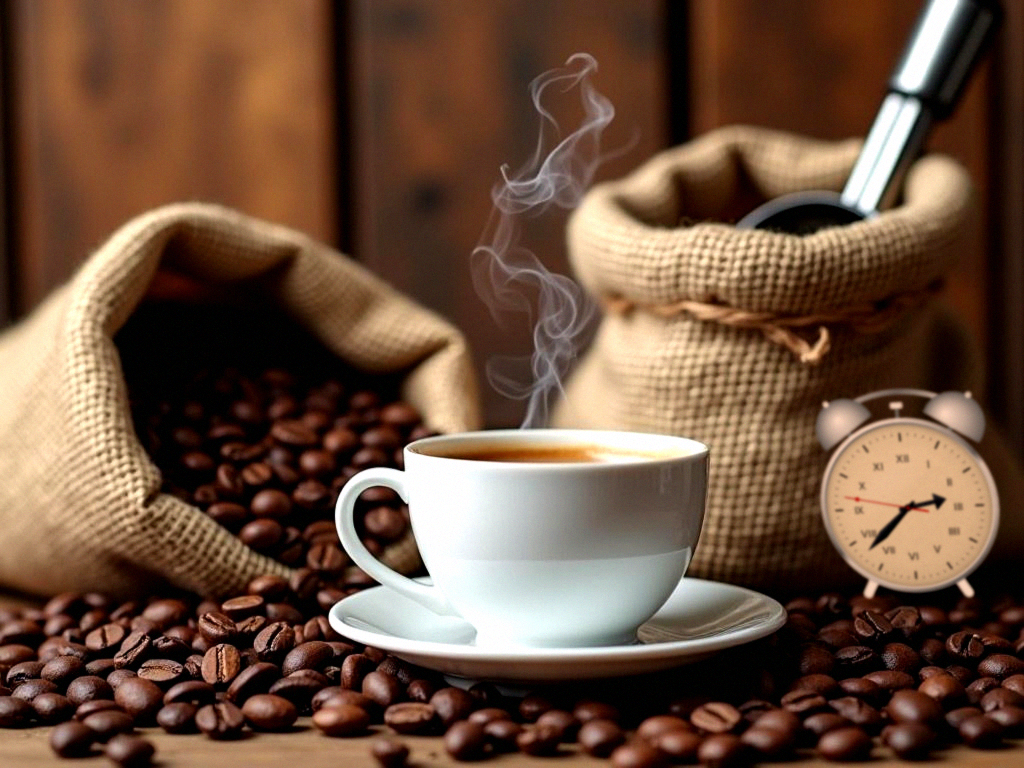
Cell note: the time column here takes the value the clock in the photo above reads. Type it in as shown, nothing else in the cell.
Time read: 2:37:47
